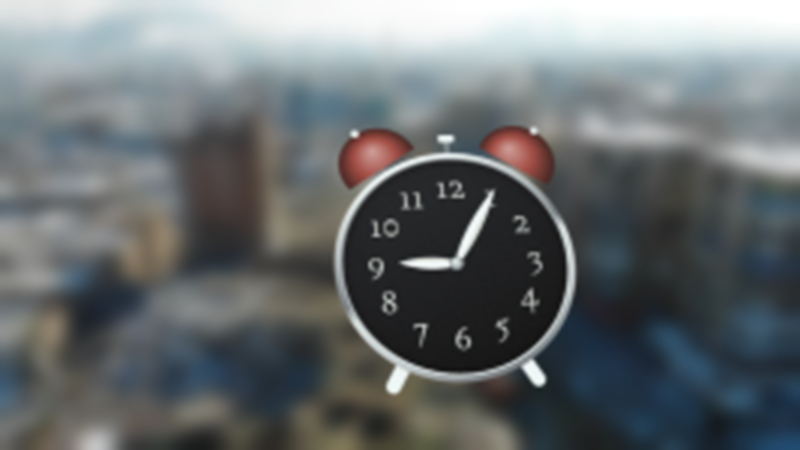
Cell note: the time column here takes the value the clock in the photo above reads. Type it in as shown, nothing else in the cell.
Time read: 9:05
